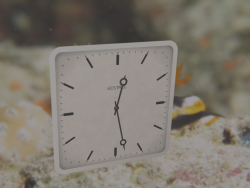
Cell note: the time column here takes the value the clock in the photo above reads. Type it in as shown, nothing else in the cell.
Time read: 12:28
